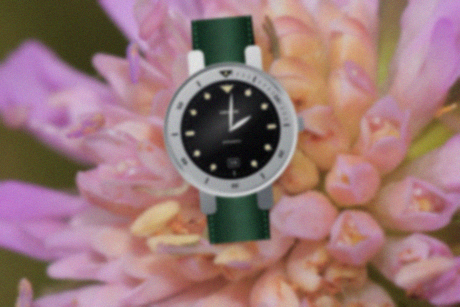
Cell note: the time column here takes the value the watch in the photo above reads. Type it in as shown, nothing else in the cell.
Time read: 2:01
